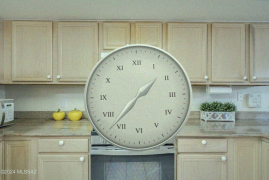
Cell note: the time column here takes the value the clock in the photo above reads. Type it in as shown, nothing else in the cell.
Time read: 1:37
